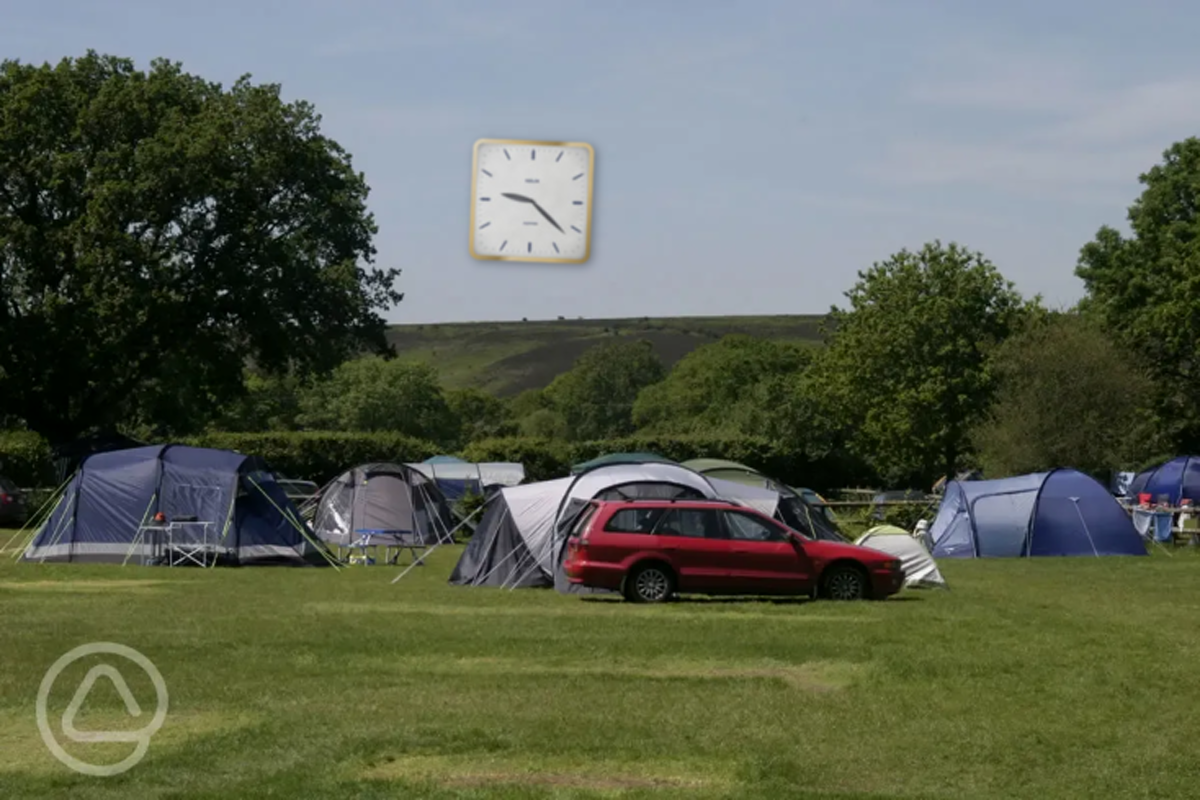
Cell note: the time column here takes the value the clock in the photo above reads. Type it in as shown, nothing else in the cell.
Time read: 9:22
